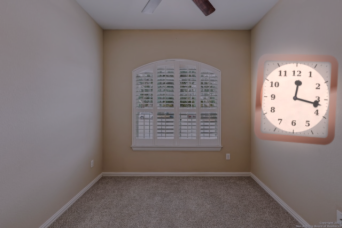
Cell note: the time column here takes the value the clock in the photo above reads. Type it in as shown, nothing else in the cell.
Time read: 12:17
